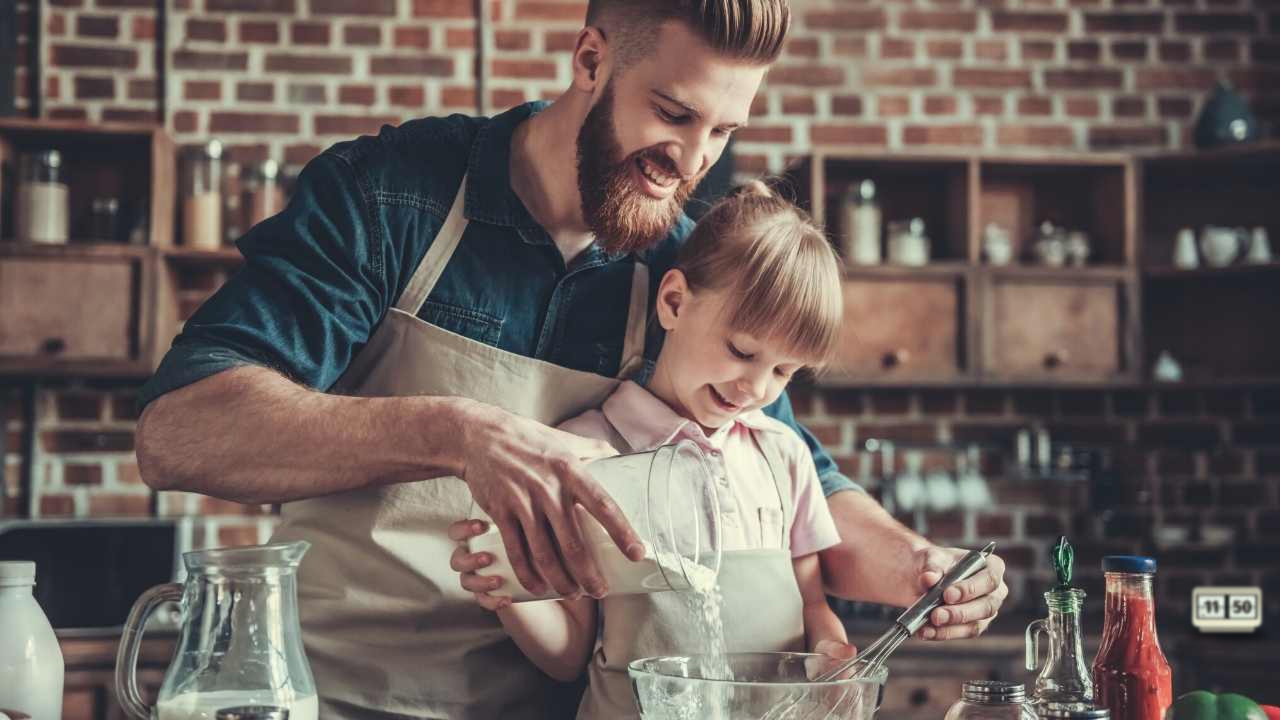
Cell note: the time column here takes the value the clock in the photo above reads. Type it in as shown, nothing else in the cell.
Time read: 11:50
